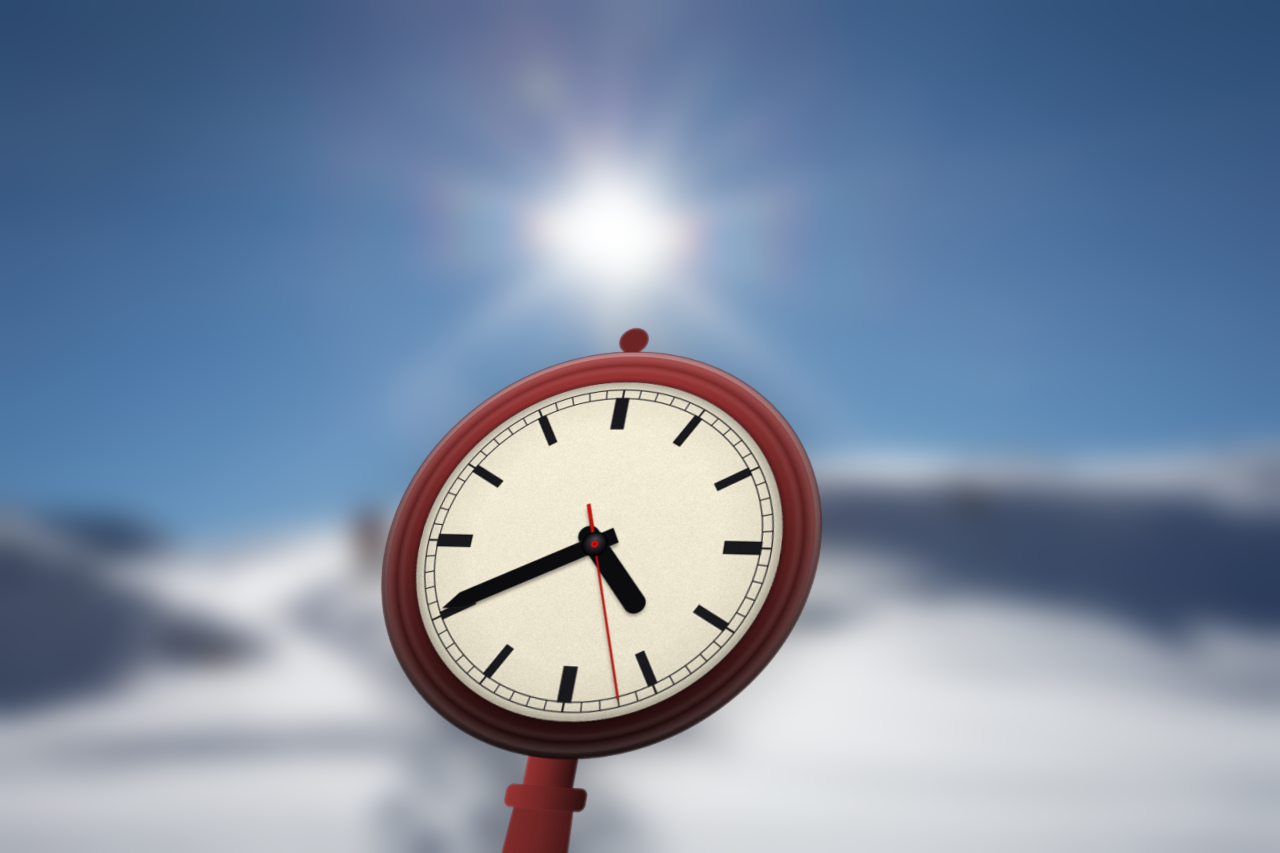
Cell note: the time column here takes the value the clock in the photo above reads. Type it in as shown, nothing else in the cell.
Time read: 4:40:27
